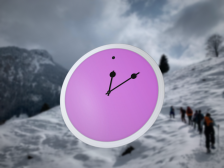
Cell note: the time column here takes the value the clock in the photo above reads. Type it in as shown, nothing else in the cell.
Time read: 12:09
